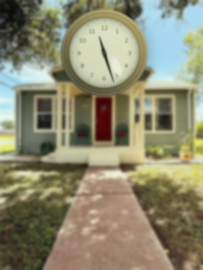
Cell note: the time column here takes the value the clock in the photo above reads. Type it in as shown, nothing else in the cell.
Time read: 11:27
